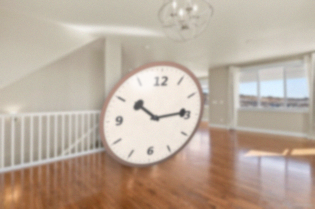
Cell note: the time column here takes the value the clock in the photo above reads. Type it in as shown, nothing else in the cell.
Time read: 10:14
